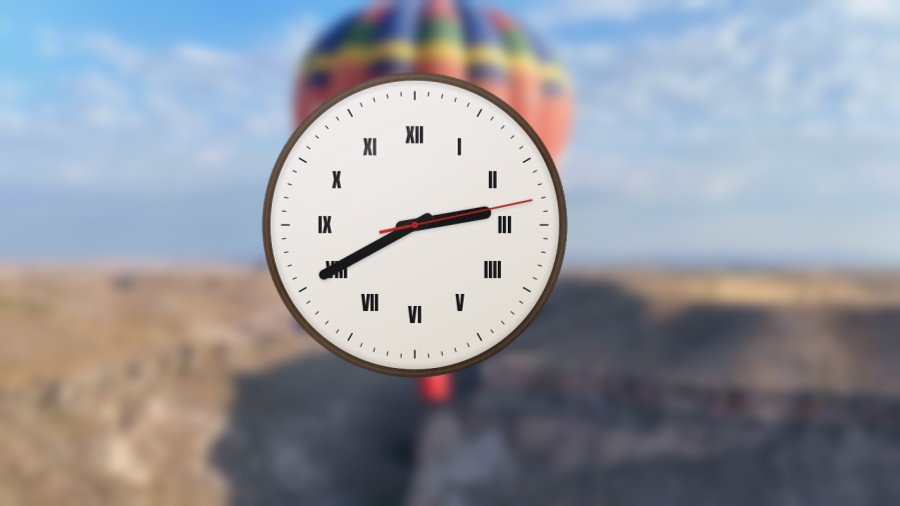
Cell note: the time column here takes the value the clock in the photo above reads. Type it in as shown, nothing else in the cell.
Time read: 2:40:13
